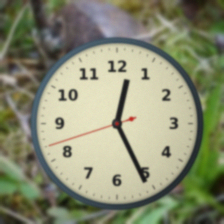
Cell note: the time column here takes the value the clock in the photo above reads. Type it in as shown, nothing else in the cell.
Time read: 12:25:42
